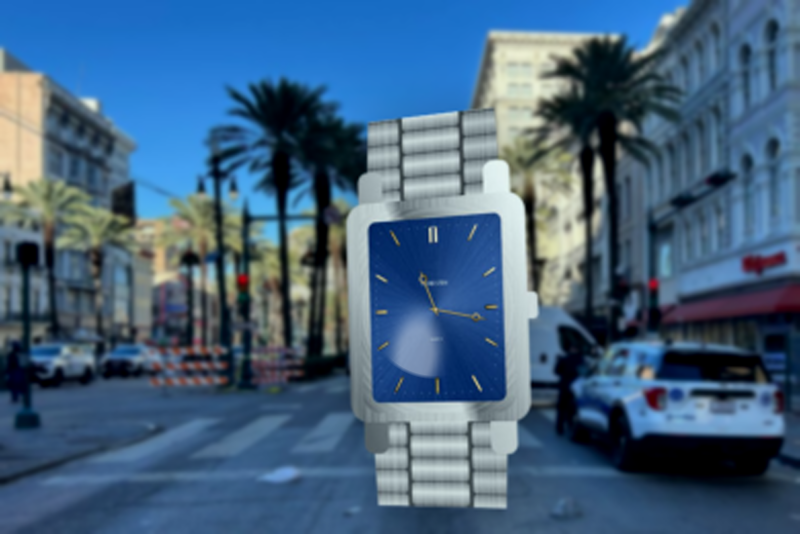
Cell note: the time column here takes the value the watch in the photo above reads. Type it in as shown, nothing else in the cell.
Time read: 11:17
